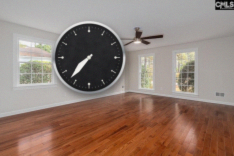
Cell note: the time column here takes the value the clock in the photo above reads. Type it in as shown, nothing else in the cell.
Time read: 7:37
